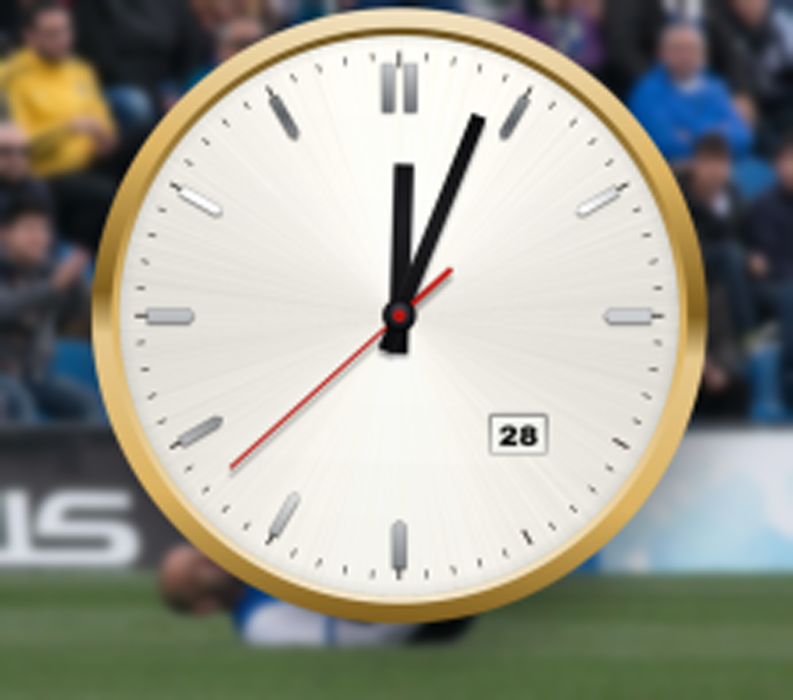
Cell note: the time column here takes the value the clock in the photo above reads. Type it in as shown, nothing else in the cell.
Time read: 12:03:38
